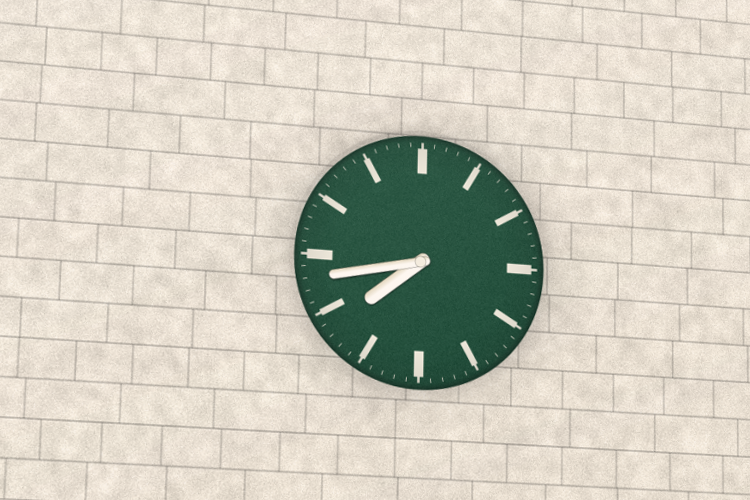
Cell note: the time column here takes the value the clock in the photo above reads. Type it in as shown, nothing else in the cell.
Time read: 7:43
